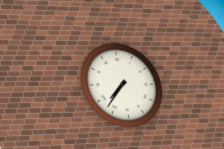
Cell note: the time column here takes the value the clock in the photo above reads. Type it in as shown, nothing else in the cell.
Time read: 7:37
